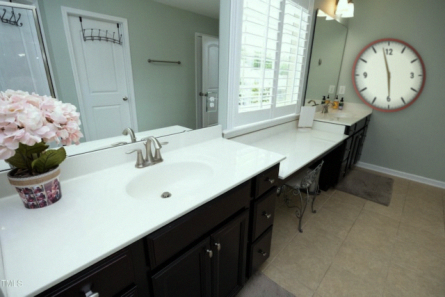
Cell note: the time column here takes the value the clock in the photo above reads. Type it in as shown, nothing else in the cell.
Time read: 5:58
